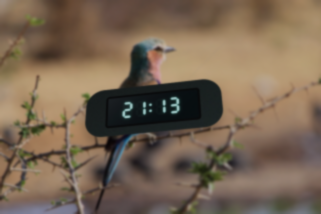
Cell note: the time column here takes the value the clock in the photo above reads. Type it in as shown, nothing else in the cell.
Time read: 21:13
